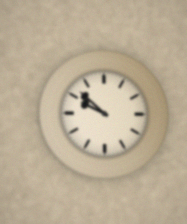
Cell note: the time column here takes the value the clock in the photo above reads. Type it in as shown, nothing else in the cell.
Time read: 9:52
